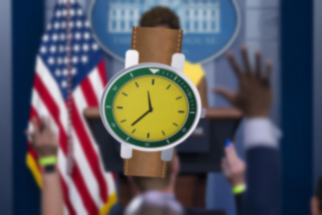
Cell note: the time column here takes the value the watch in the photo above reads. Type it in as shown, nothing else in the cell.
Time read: 11:37
